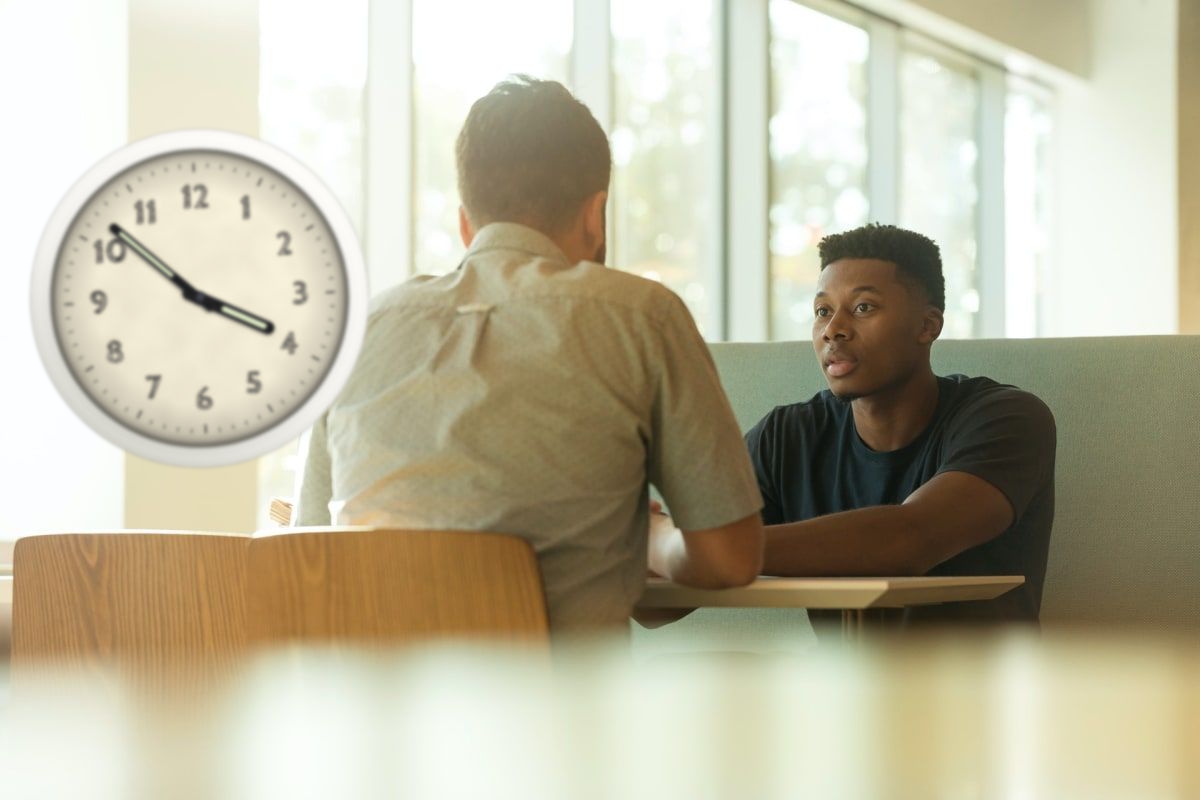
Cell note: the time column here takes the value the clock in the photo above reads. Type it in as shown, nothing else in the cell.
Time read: 3:52
